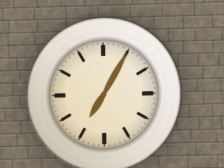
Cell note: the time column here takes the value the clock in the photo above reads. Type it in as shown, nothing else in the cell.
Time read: 7:05
